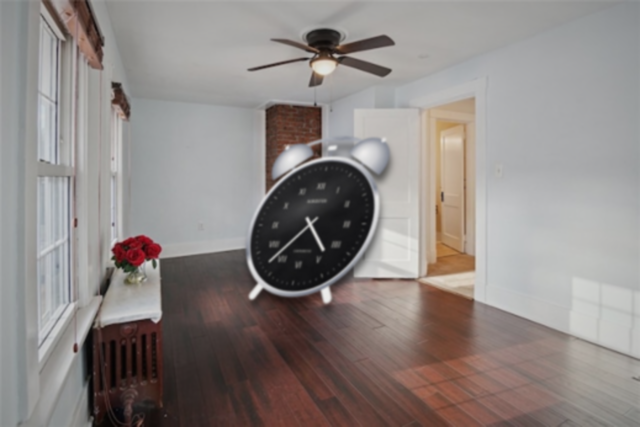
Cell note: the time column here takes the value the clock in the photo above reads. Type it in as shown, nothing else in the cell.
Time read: 4:37
